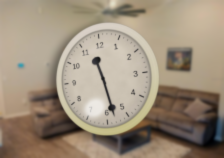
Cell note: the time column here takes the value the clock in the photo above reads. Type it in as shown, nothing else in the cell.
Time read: 11:28
